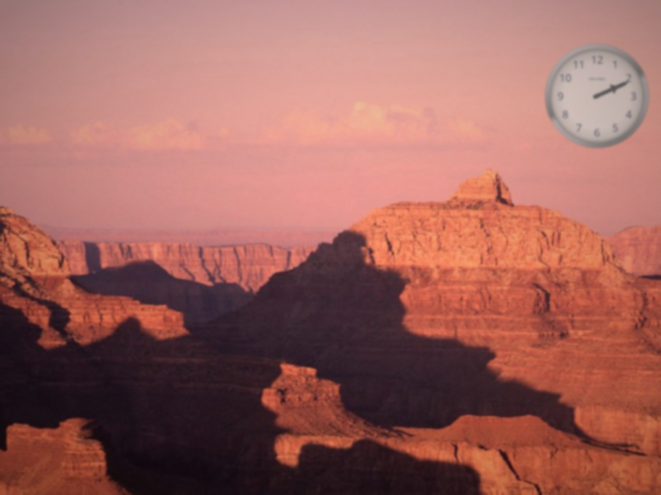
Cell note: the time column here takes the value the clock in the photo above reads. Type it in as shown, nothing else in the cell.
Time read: 2:11
